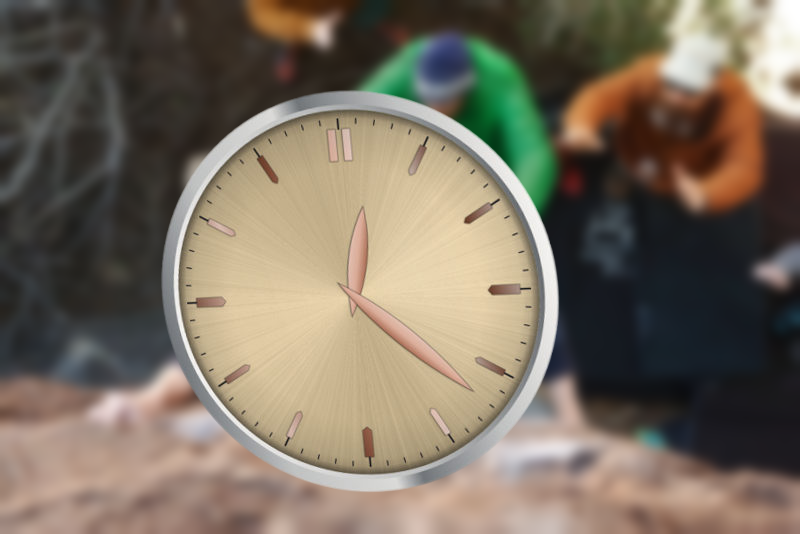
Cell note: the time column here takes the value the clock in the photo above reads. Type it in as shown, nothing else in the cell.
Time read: 12:22
